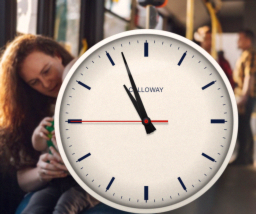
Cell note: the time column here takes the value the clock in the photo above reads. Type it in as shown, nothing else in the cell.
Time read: 10:56:45
